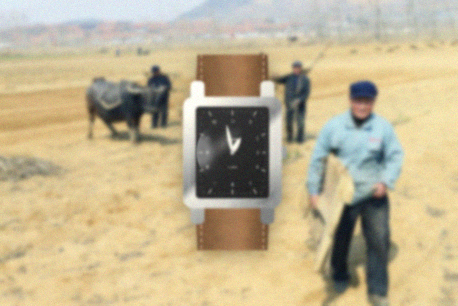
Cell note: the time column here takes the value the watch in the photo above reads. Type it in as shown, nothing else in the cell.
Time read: 12:58
